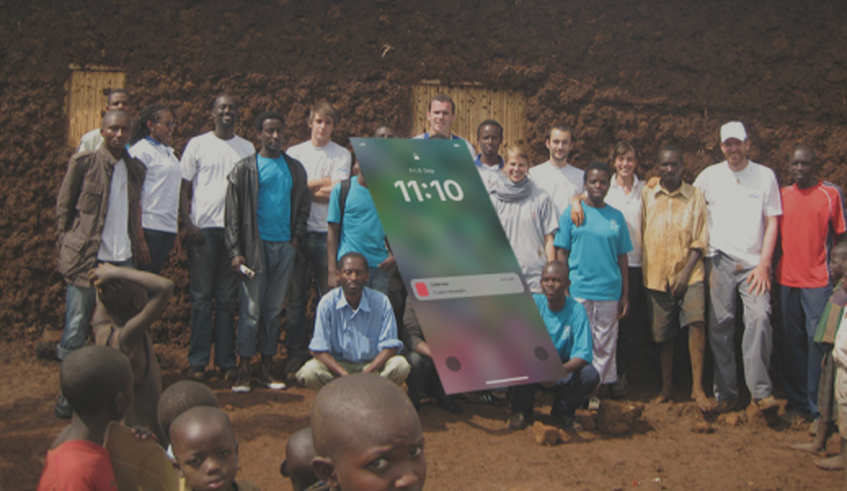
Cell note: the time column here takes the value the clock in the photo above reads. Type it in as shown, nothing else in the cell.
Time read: 11:10
